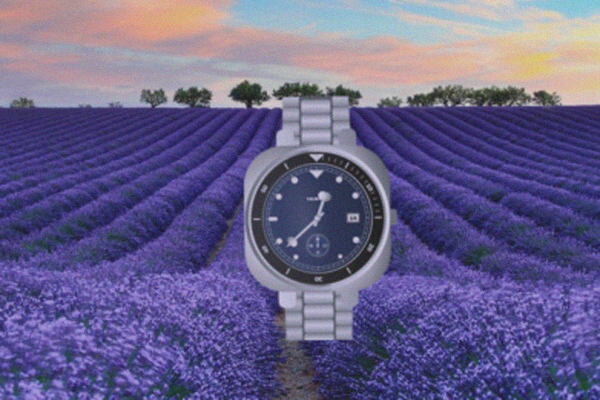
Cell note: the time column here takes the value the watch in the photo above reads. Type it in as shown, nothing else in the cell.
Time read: 12:38
